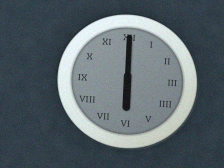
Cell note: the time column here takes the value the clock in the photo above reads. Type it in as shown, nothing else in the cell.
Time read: 6:00
